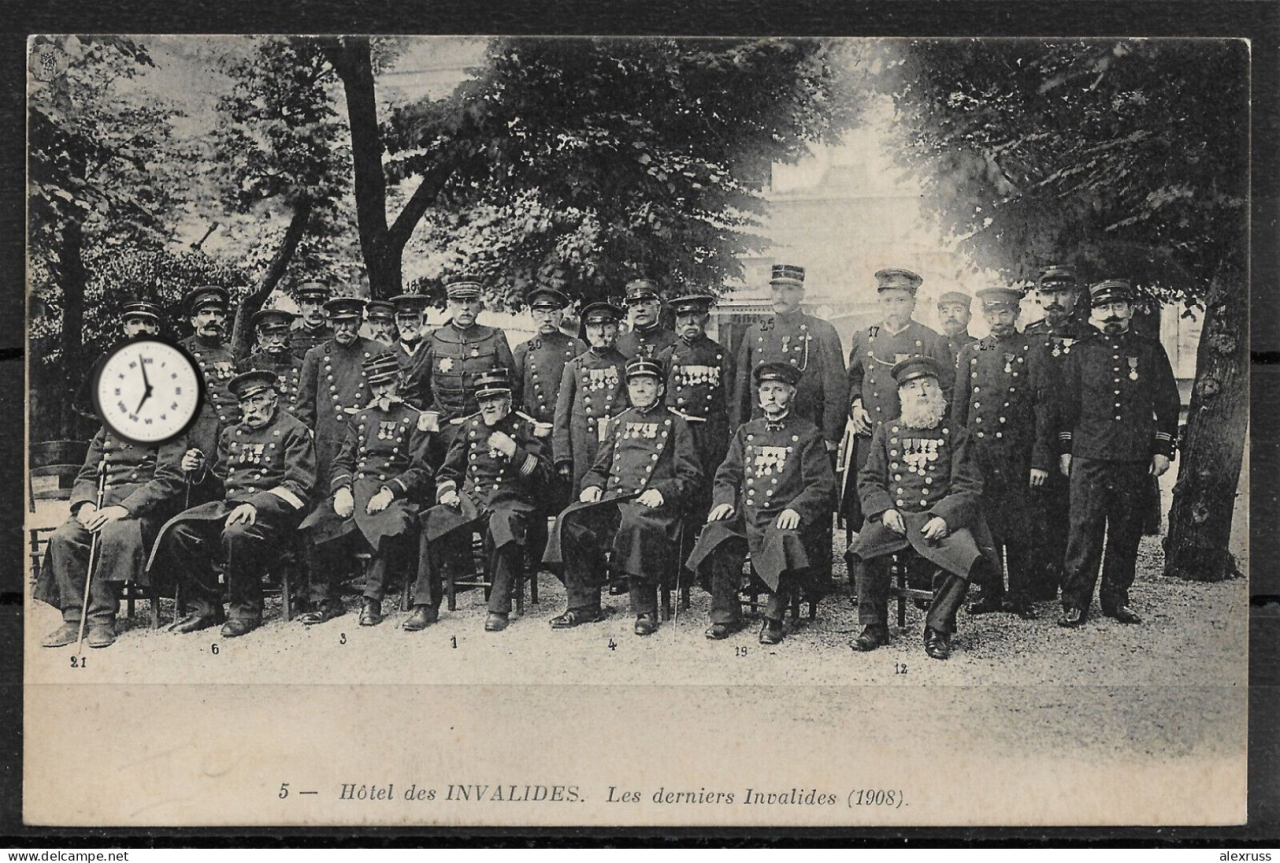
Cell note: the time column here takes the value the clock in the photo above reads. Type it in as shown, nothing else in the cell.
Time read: 6:58
